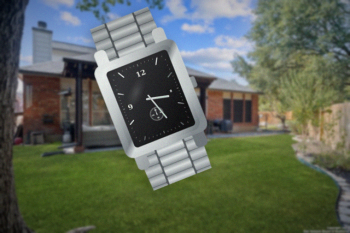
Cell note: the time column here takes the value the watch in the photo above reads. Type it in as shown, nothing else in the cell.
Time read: 3:27
